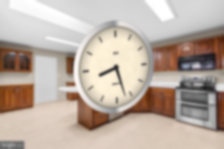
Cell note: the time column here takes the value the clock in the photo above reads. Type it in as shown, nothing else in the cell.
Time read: 8:27
